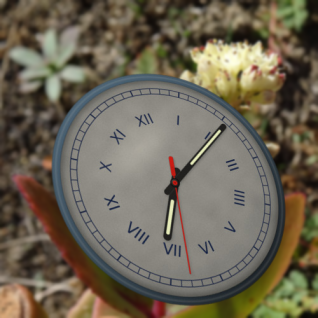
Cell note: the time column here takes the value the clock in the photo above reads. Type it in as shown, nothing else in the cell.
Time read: 7:10:33
